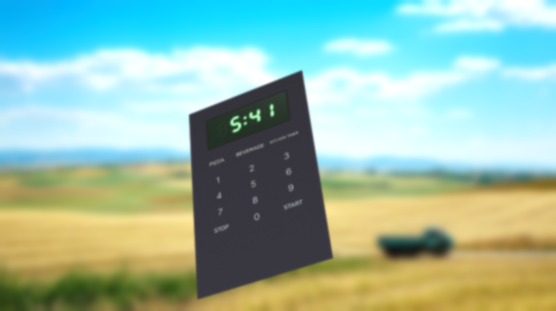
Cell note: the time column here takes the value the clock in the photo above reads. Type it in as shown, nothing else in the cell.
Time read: 5:41
